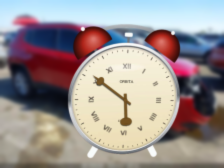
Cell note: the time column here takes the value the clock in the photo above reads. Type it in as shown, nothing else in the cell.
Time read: 5:51
